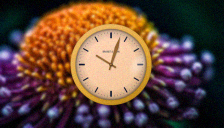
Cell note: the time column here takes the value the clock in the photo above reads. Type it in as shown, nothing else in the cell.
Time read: 10:03
